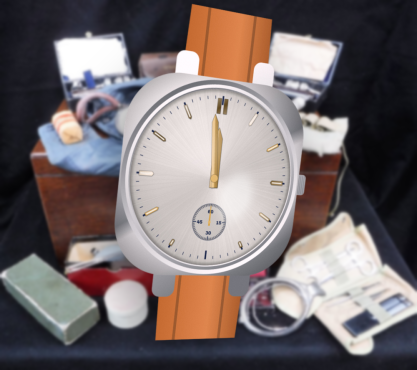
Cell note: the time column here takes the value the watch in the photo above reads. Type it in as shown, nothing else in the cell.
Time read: 11:59
